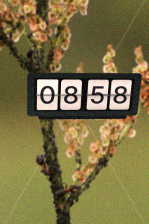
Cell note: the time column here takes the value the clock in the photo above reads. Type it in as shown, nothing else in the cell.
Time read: 8:58
